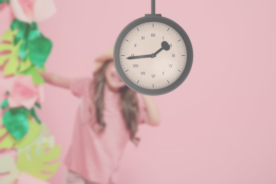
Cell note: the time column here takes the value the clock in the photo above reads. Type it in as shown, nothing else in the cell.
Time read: 1:44
